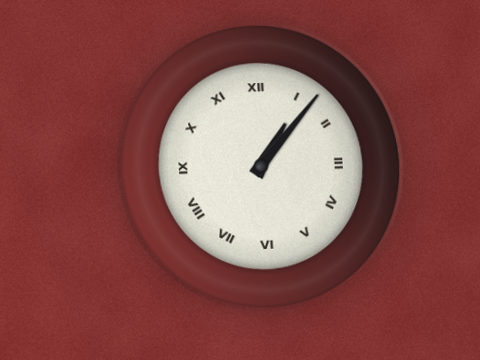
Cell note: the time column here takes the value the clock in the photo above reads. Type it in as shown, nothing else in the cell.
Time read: 1:07
